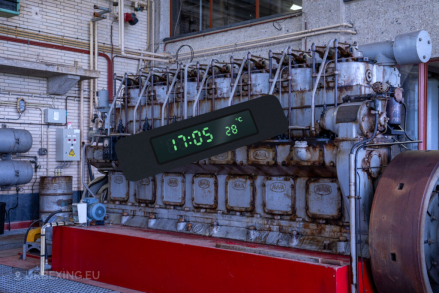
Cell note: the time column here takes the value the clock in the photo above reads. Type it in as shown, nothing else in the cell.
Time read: 17:05
